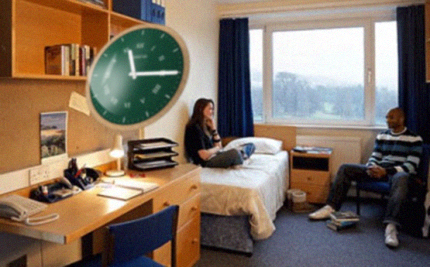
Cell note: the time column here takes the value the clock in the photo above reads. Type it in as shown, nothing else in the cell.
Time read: 11:15
